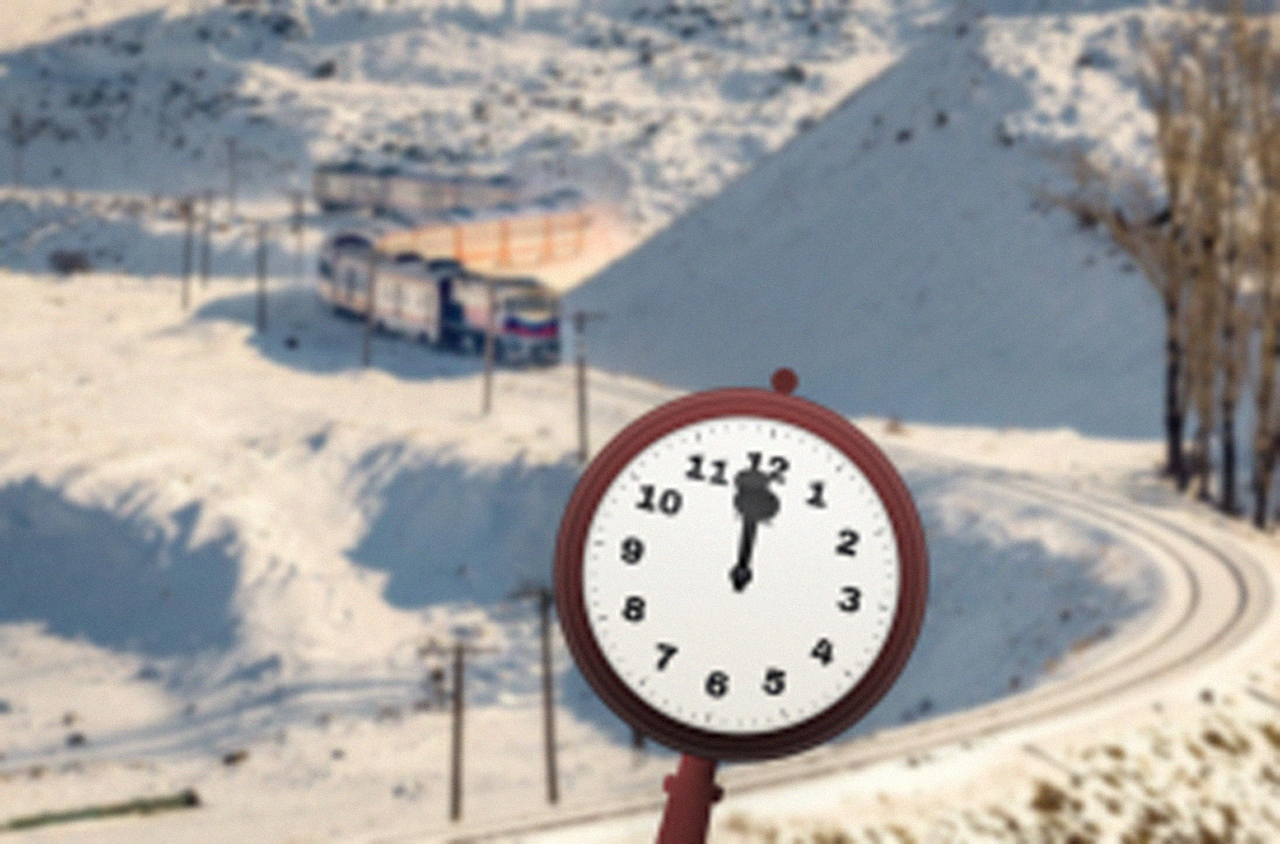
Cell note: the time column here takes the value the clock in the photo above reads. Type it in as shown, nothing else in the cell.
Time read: 11:59
